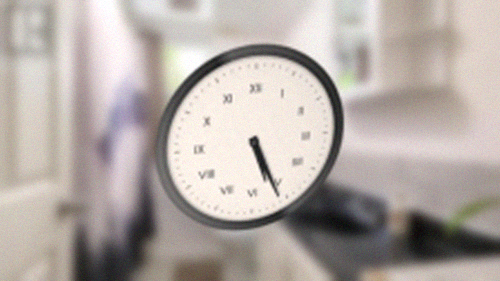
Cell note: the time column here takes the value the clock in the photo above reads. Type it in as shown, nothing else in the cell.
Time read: 5:26
